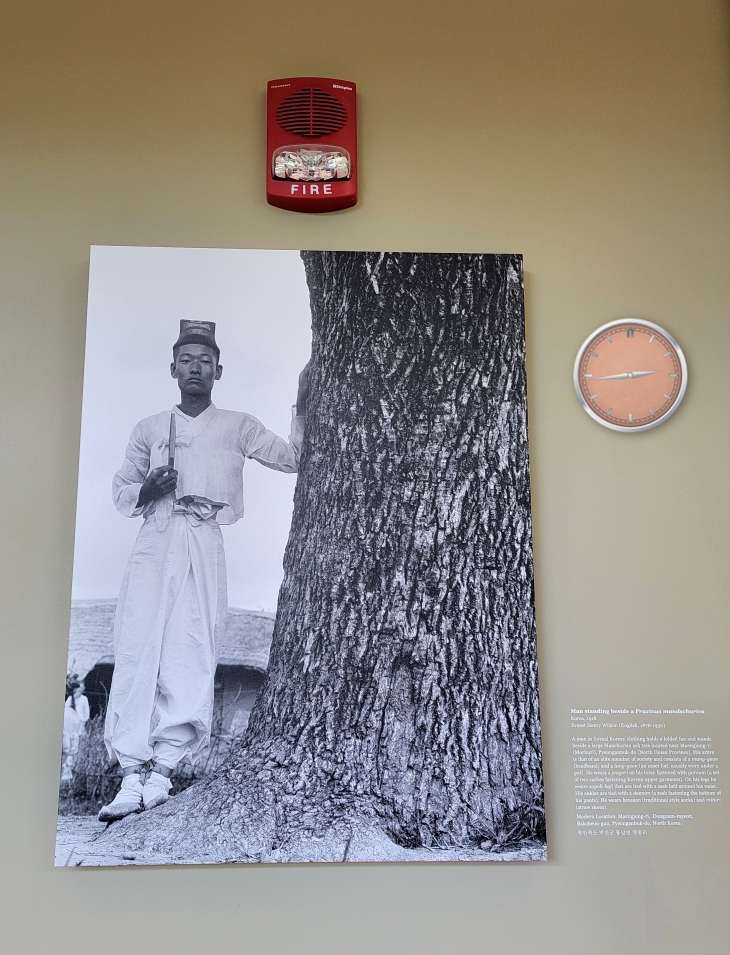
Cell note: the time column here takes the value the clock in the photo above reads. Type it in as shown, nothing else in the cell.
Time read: 2:44
